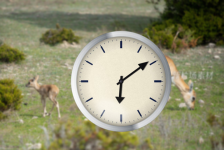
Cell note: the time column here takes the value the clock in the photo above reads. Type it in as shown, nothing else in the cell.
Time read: 6:09
